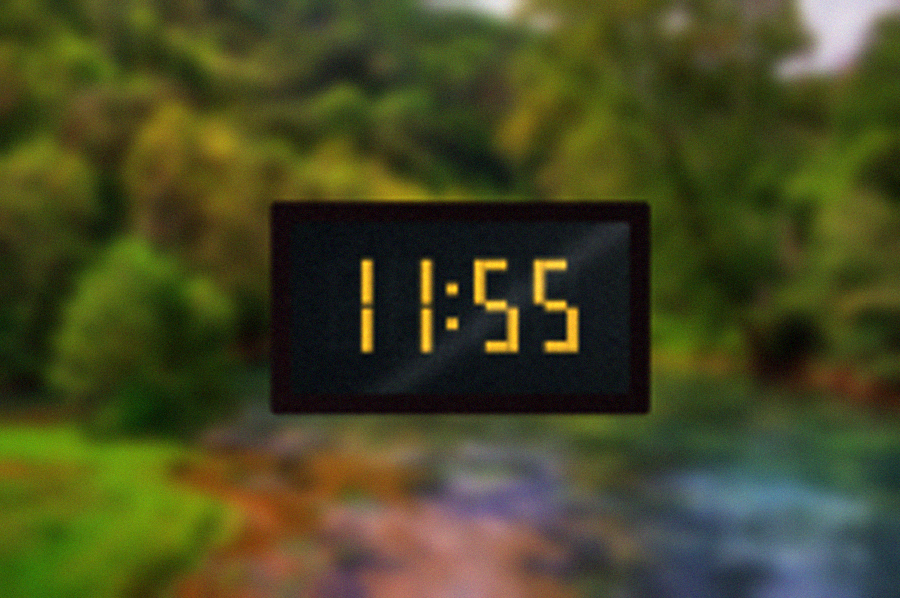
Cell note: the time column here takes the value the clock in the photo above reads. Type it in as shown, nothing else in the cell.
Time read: 11:55
